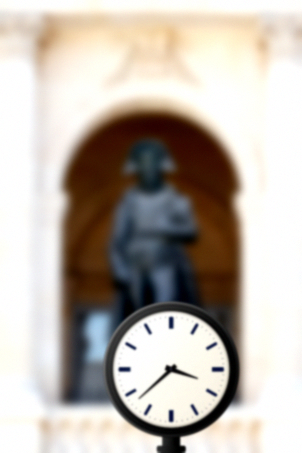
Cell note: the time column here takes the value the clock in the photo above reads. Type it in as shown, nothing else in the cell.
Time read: 3:38
